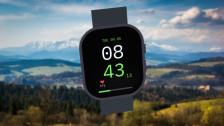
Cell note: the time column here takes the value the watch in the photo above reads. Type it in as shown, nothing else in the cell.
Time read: 8:43
